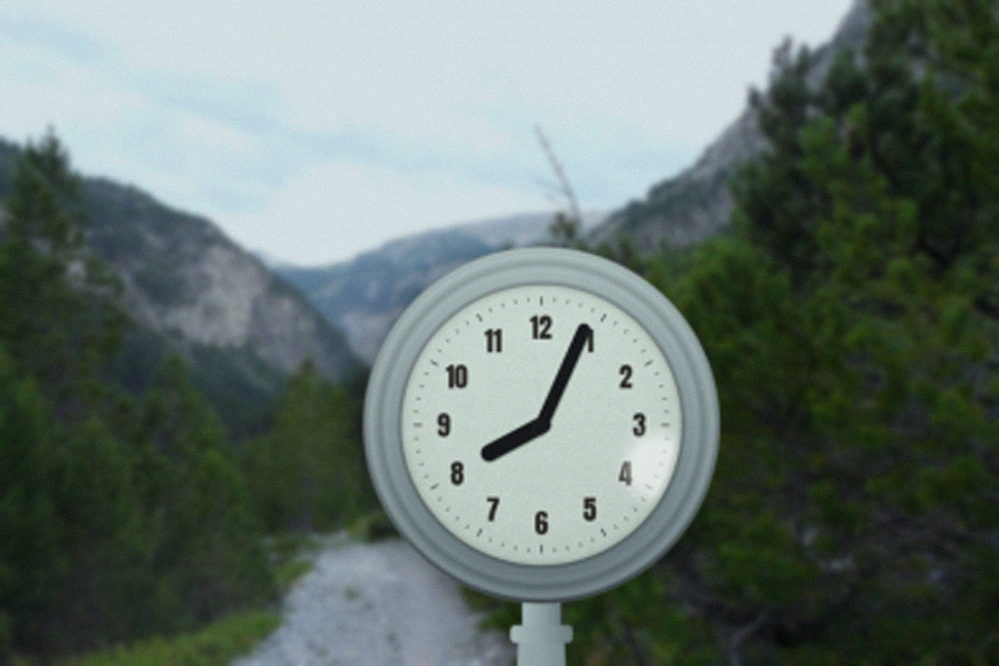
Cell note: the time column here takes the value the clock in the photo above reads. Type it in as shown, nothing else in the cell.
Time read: 8:04
